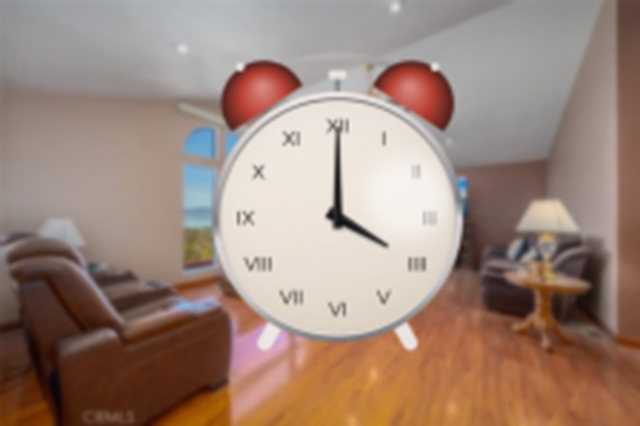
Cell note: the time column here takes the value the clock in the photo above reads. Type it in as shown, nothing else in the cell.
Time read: 4:00
